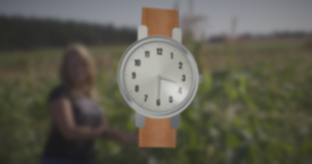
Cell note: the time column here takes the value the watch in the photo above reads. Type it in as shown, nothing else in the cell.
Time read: 3:30
